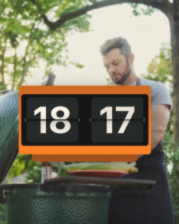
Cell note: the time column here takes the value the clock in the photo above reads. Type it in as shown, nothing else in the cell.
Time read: 18:17
